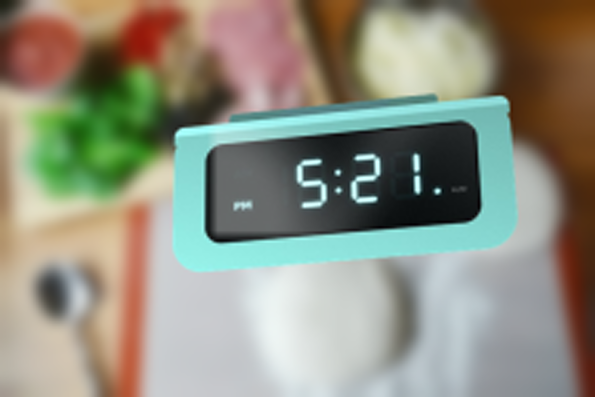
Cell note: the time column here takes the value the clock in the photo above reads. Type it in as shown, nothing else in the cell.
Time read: 5:21
